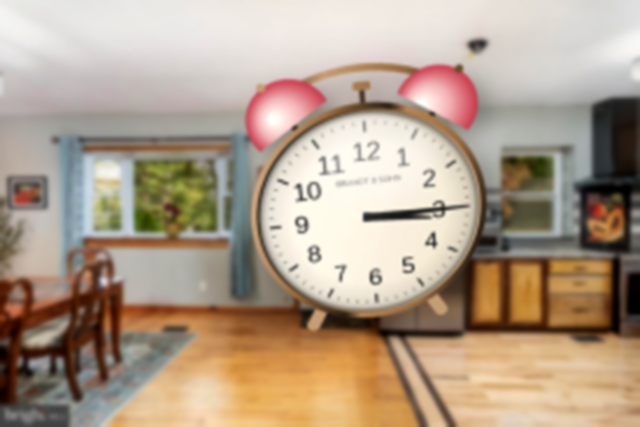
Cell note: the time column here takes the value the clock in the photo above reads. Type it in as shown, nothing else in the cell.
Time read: 3:15
